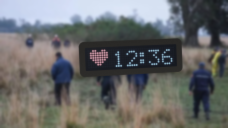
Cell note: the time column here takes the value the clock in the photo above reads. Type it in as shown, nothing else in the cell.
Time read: 12:36
